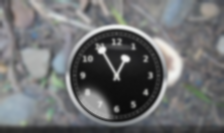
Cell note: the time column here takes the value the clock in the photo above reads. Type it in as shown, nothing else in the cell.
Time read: 12:55
